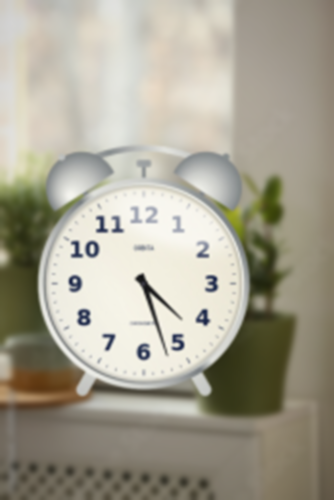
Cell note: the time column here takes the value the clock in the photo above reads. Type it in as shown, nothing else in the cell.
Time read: 4:27
